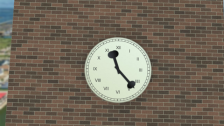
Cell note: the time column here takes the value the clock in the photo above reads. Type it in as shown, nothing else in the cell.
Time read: 11:23
